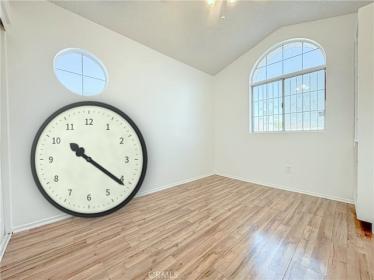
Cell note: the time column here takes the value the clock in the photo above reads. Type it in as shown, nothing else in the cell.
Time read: 10:21
